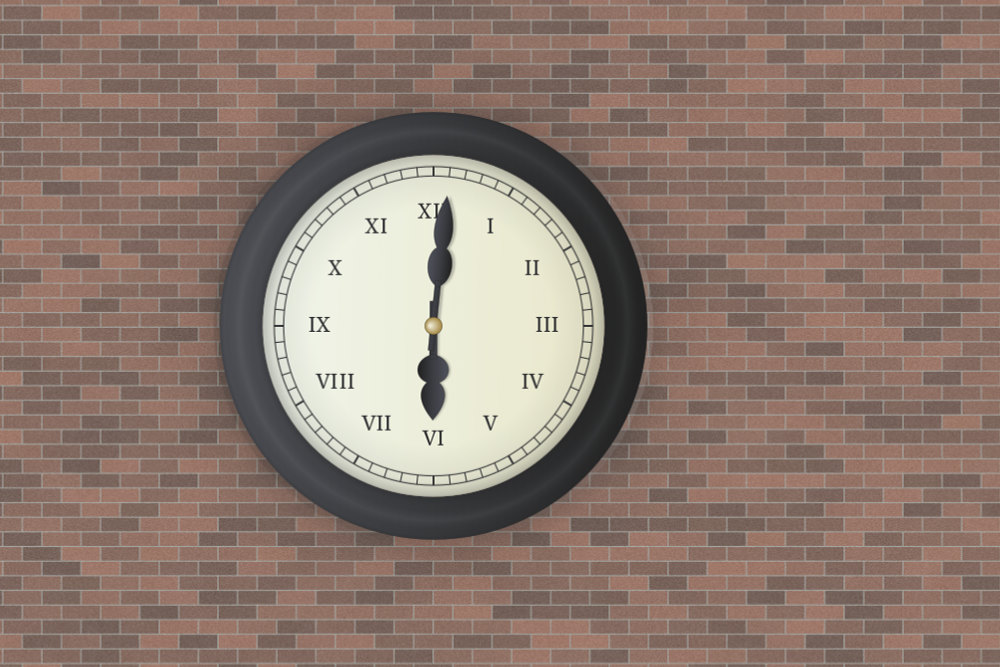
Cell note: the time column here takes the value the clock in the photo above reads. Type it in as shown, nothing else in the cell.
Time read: 6:01
